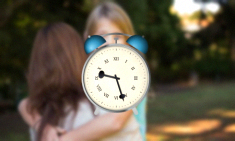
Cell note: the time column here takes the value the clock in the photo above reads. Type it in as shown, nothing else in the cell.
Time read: 9:27
